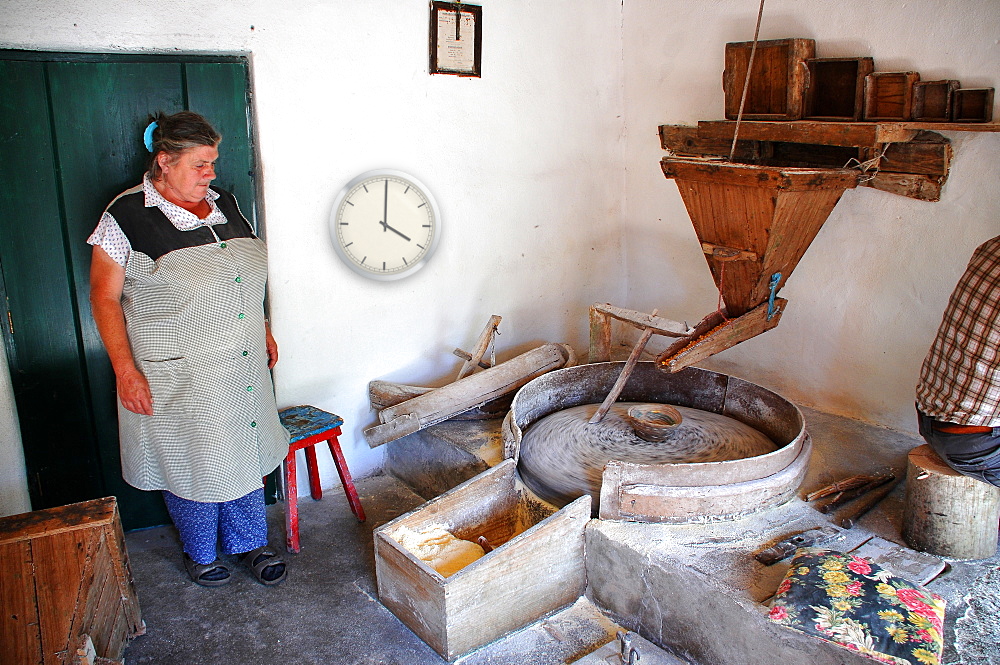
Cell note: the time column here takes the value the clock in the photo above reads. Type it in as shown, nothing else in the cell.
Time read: 4:00
